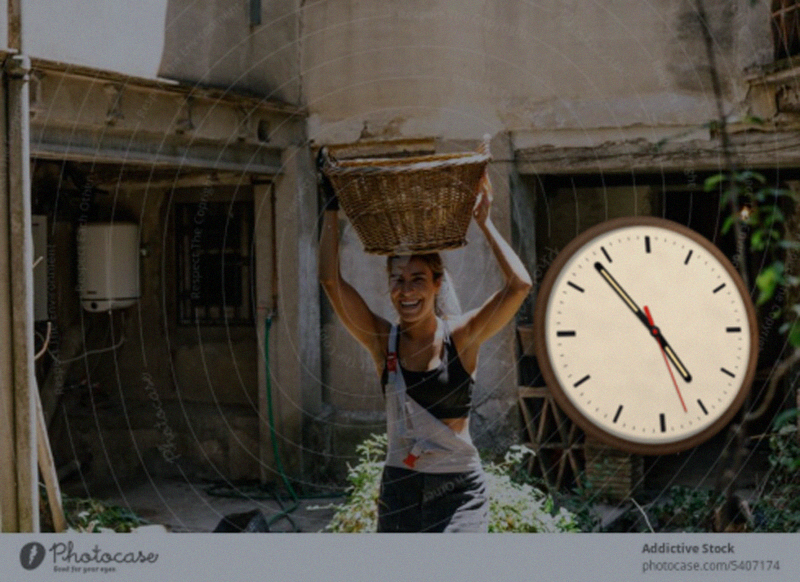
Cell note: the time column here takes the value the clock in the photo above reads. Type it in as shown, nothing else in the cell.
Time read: 4:53:27
